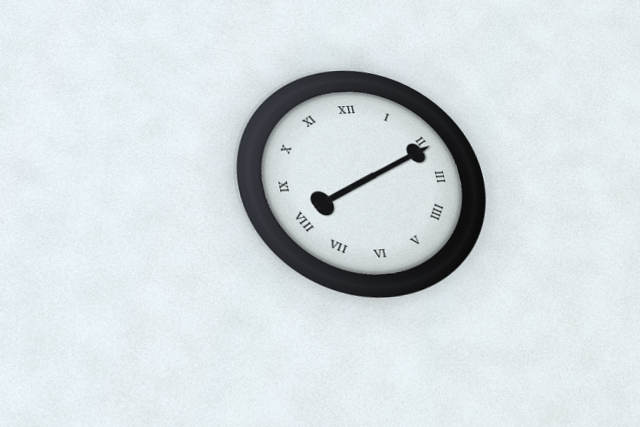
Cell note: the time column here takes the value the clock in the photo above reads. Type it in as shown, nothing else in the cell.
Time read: 8:11
